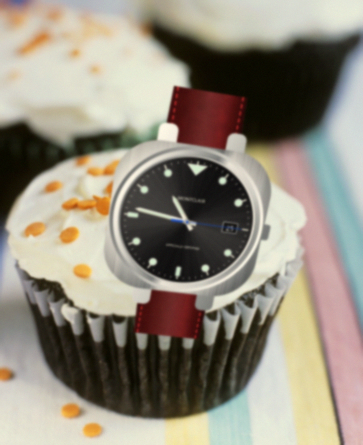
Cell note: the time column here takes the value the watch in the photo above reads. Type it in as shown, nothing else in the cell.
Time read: 10:46:15
